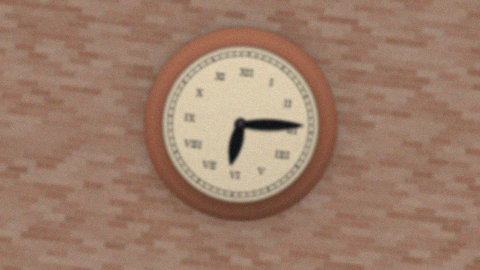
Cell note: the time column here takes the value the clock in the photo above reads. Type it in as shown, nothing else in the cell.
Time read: 6:14
